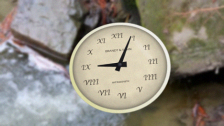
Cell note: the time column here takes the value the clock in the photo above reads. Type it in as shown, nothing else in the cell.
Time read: 9:04
